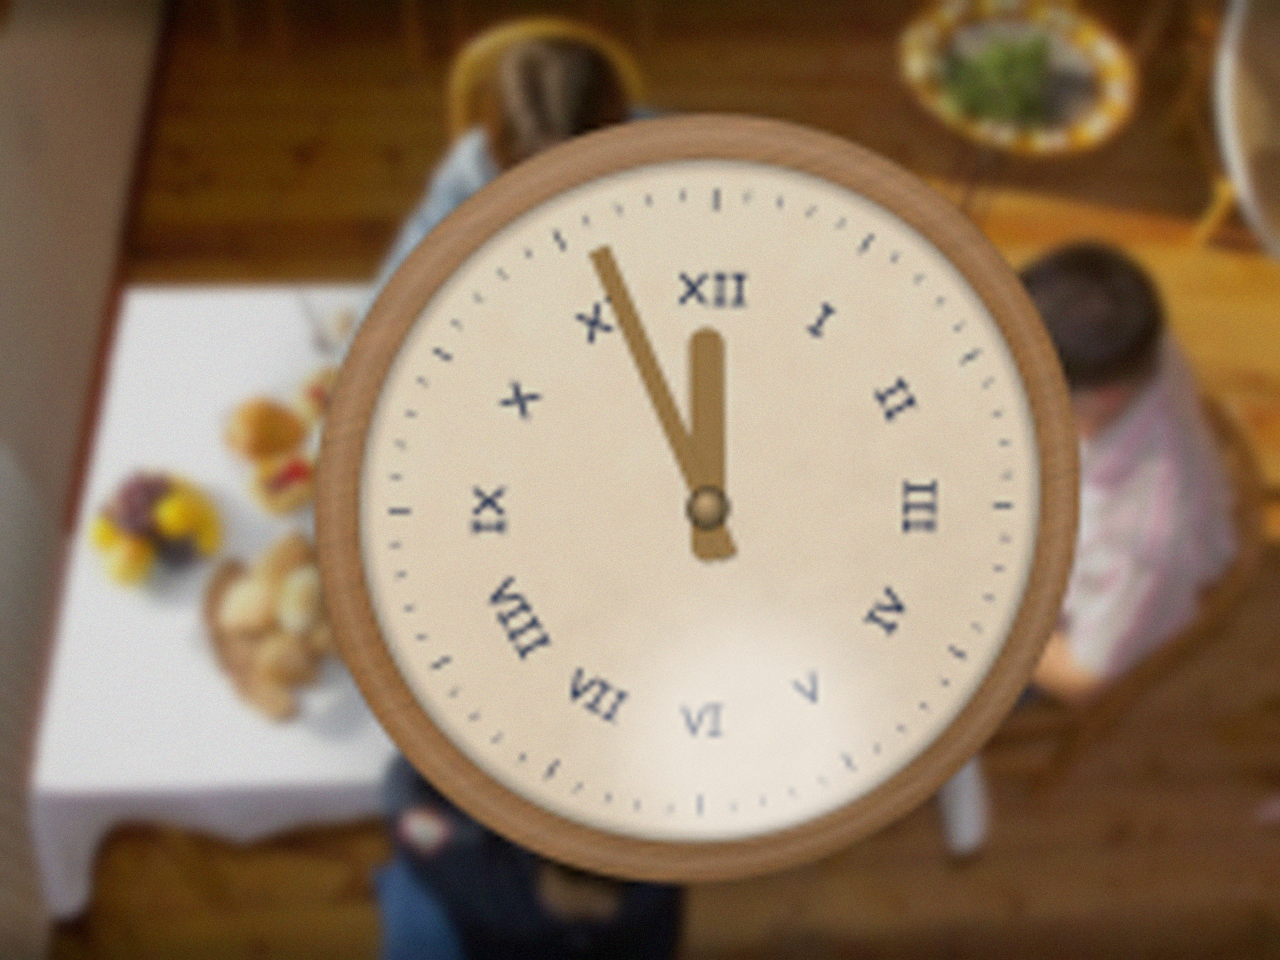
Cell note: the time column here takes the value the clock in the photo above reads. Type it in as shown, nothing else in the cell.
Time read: 11:56
